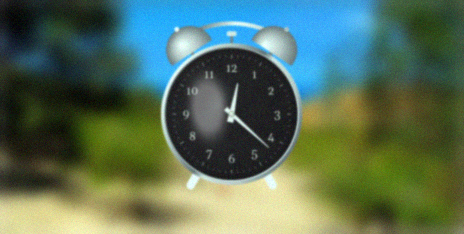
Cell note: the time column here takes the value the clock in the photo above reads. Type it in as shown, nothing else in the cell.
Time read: 12:22
